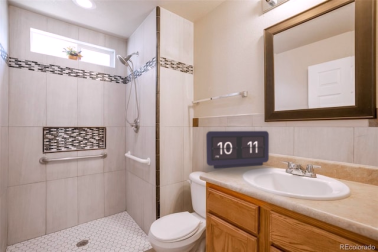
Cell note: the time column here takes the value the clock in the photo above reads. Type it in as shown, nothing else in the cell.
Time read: 10:11
